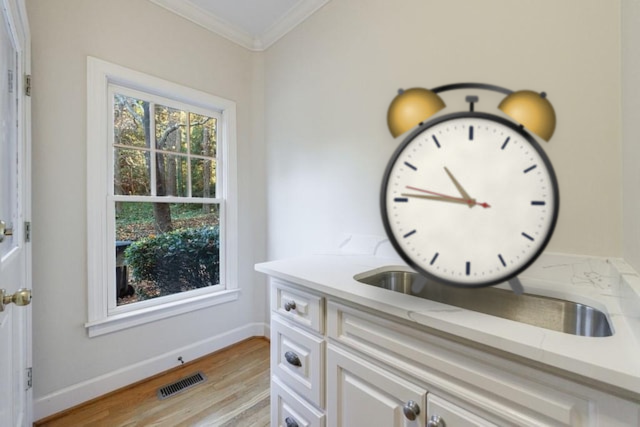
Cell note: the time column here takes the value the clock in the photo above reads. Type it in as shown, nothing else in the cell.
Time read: 10:45:47
